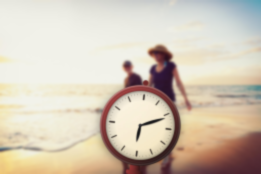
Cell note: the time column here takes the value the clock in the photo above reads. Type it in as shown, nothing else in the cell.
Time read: 6:11
